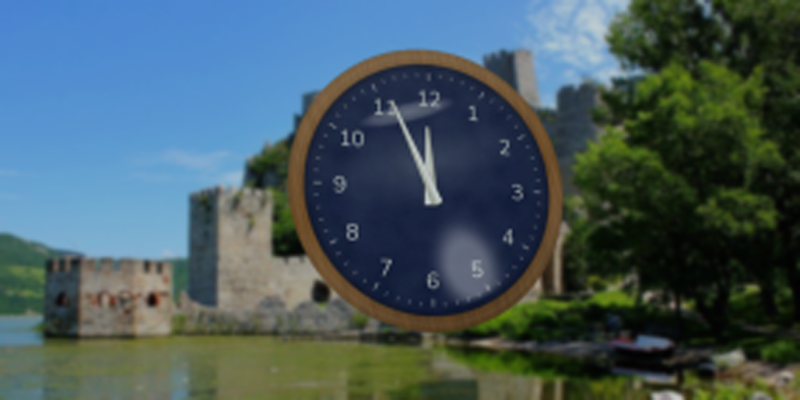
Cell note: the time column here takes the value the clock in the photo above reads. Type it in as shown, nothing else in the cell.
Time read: 11:56
